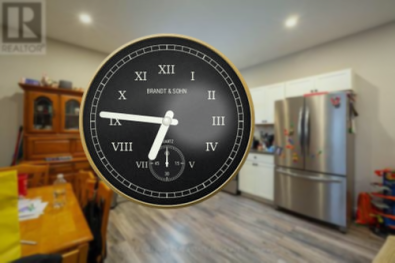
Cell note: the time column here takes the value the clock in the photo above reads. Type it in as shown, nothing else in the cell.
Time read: 6:46
